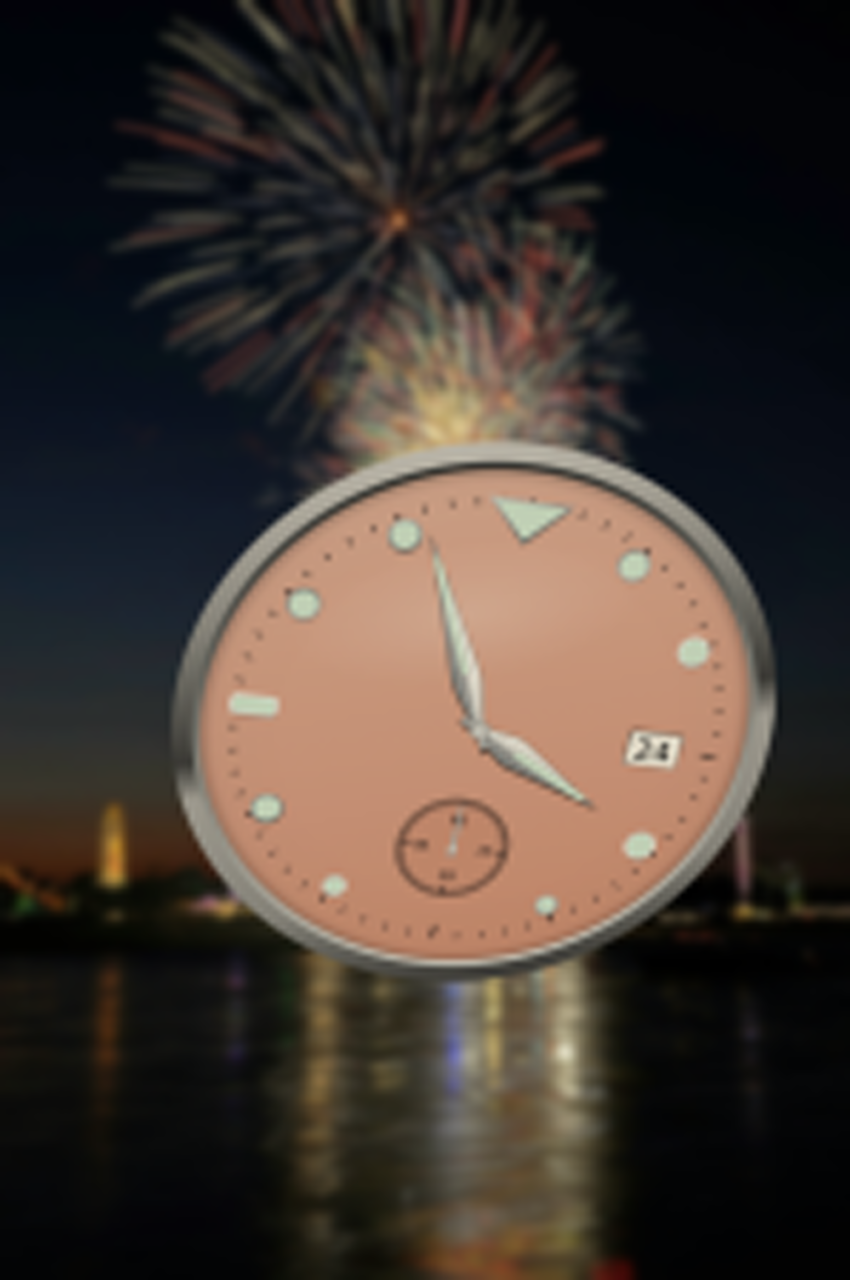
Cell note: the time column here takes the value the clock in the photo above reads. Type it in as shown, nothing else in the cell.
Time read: 3:56
